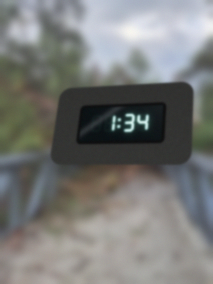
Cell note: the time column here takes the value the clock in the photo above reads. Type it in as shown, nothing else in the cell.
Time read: 1:34
